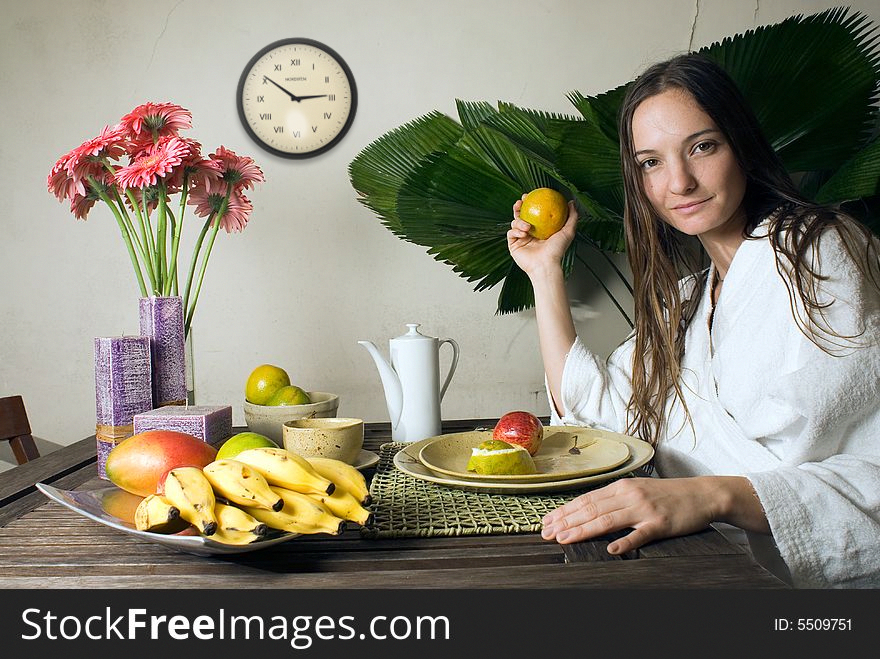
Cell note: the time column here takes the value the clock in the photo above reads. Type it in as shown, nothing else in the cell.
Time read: 2:51
